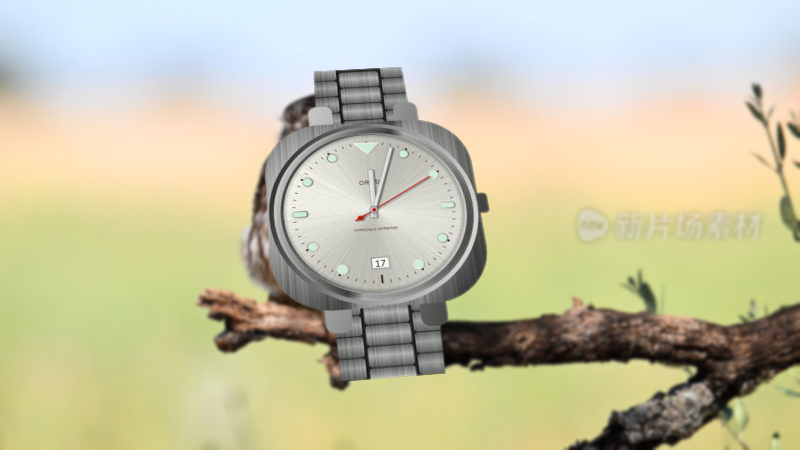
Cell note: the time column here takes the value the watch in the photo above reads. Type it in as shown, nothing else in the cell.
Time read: 12:03:10
